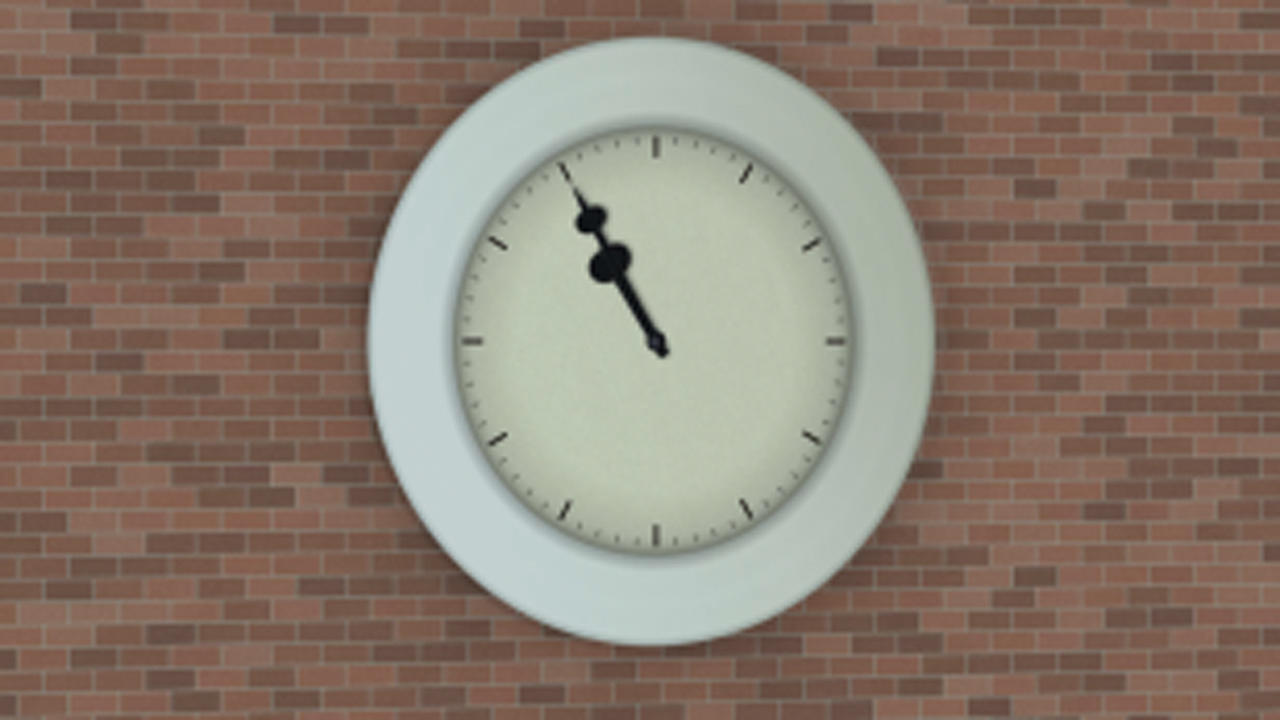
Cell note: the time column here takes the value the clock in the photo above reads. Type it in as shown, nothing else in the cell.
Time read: 10:55
